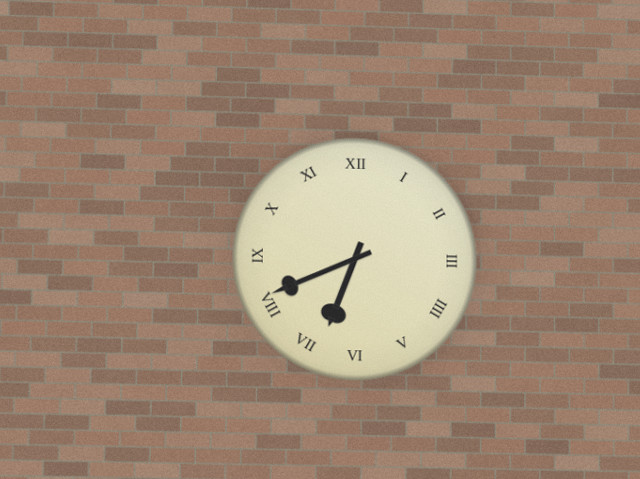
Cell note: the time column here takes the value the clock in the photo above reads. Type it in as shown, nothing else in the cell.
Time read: 6:41
